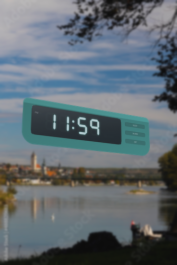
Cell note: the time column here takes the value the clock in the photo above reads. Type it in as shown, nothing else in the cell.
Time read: 11:59
